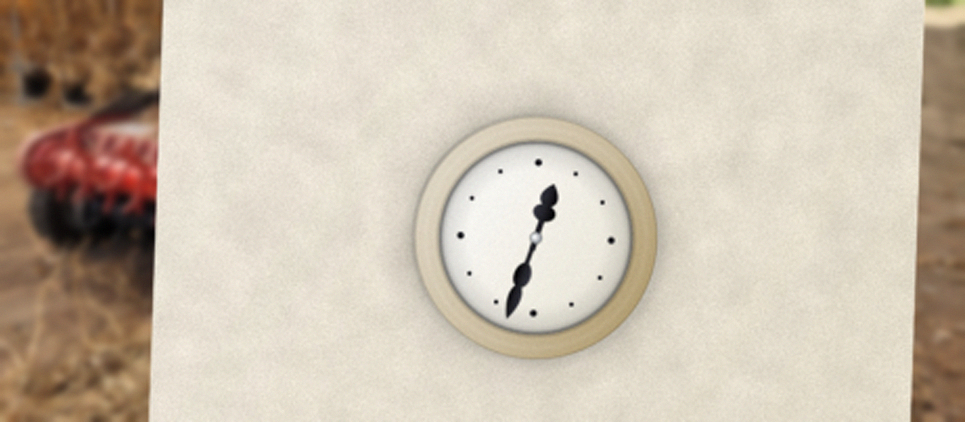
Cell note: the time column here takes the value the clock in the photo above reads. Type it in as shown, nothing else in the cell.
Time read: 12:33
